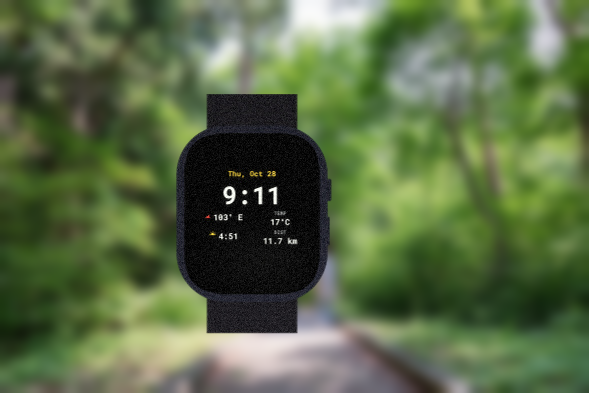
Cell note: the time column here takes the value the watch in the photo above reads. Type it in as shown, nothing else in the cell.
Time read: 9:11
